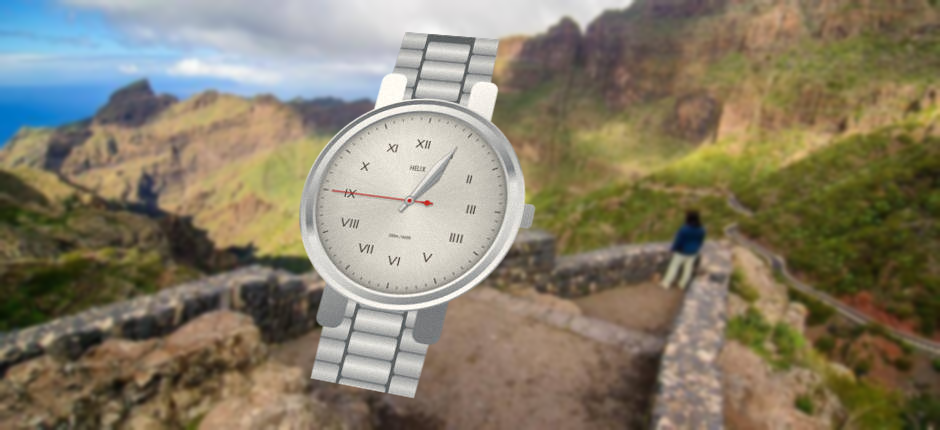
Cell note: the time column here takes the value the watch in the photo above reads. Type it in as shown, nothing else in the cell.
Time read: 1:04:45
